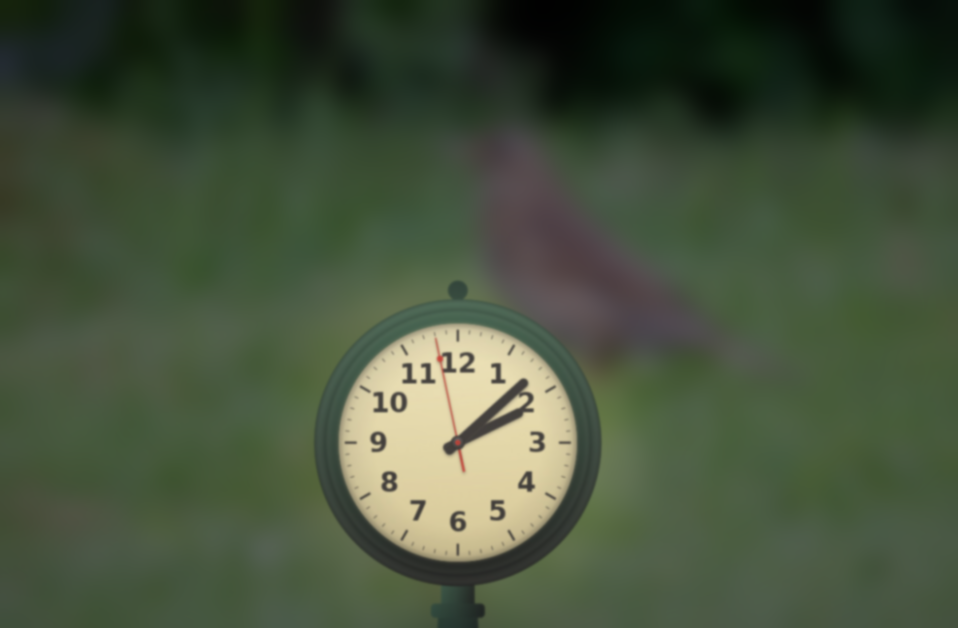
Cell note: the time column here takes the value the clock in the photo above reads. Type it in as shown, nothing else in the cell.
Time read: 2:07:58
